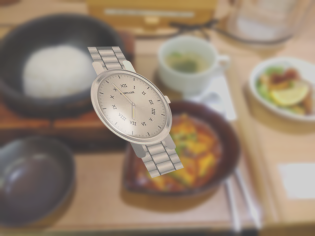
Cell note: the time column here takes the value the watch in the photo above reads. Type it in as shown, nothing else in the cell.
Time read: 6:56
